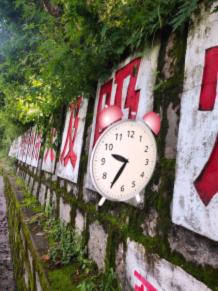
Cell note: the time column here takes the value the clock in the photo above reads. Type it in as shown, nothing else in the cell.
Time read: 9:35
